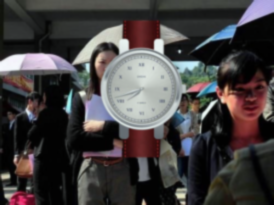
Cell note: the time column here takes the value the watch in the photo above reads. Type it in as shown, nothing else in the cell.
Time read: 7:42
